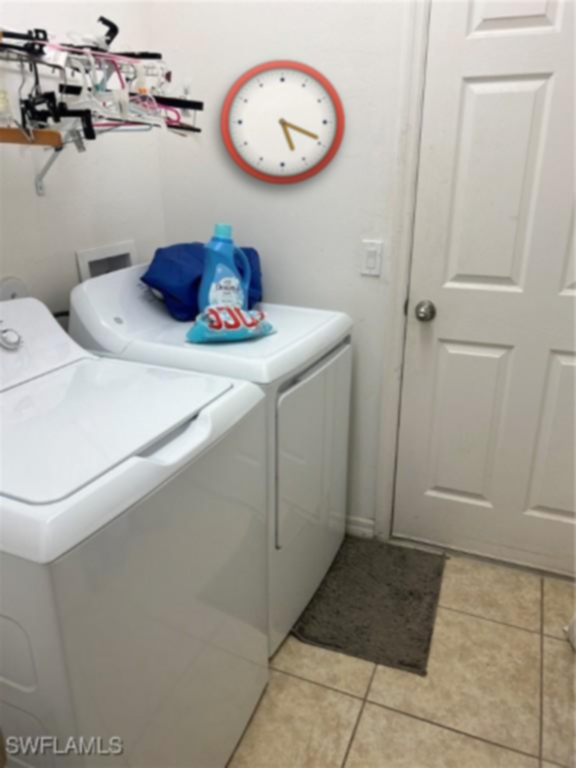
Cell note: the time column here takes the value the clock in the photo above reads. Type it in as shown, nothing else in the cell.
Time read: 5:19
